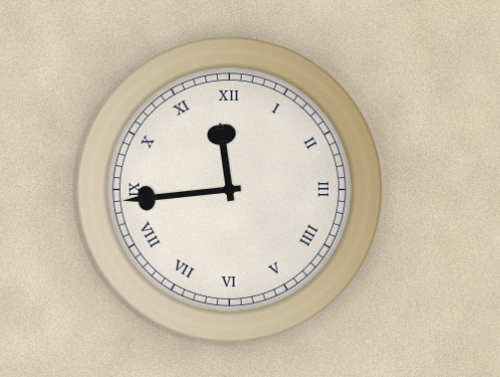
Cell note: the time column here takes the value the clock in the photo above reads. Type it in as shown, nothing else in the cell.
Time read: 11:44
